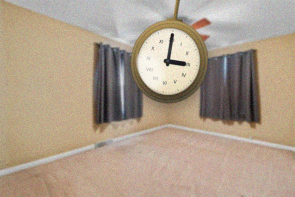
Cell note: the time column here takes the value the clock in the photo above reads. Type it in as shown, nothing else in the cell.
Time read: 3:00
